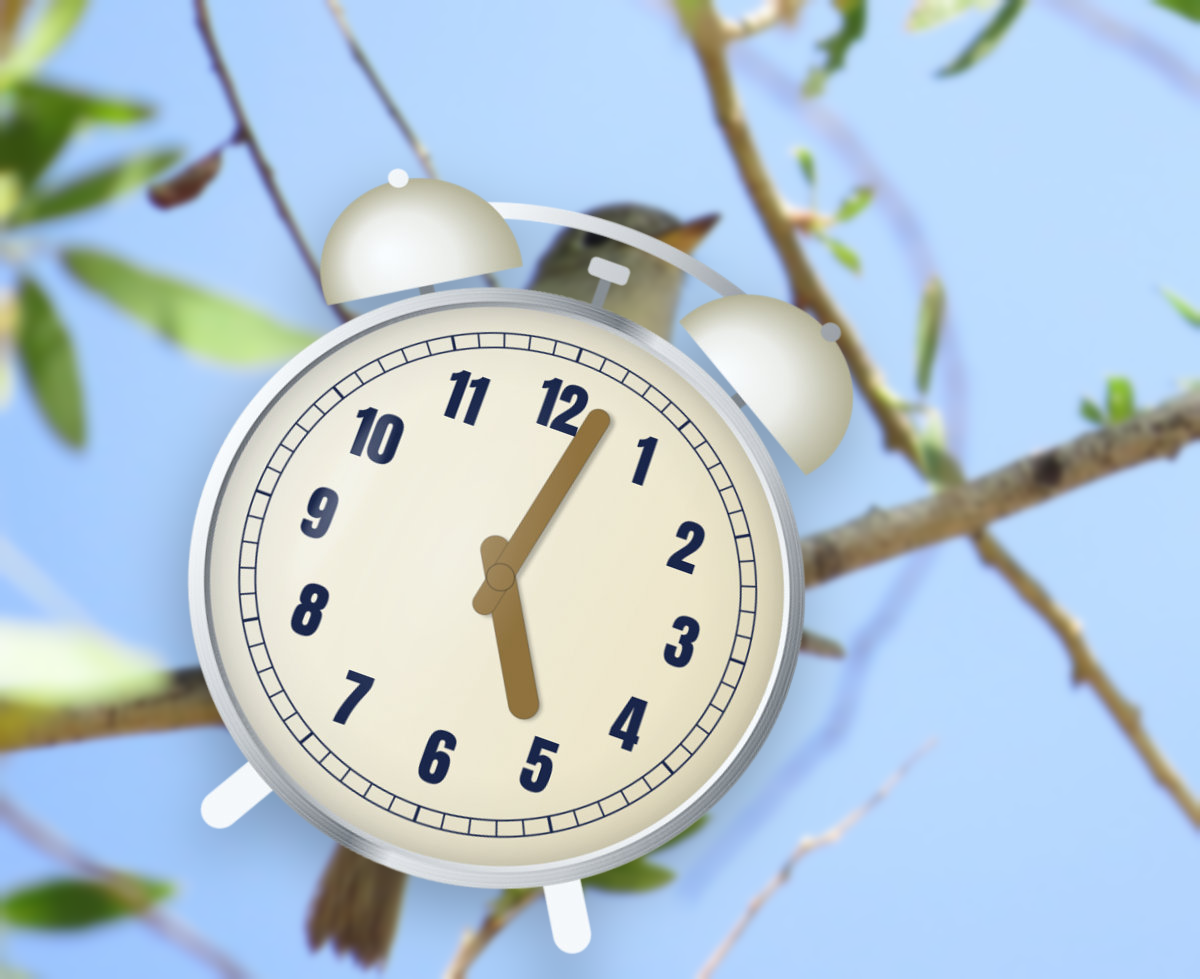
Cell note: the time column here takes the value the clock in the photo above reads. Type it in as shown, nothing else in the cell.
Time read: 5:02
